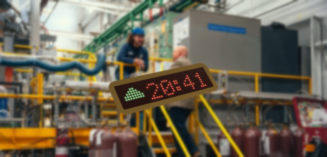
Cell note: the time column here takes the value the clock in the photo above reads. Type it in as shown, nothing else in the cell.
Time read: 20:41
